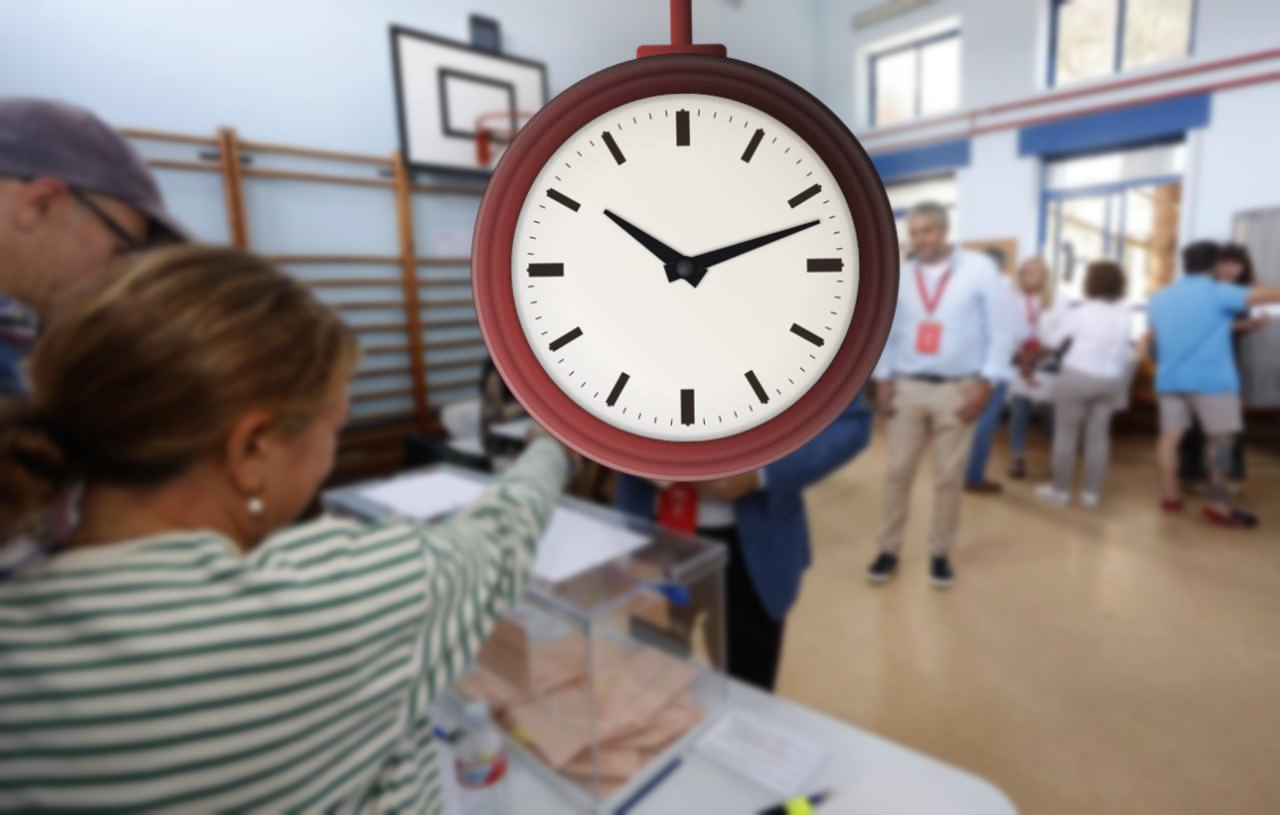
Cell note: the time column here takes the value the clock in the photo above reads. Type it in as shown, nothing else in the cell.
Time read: 10:12
